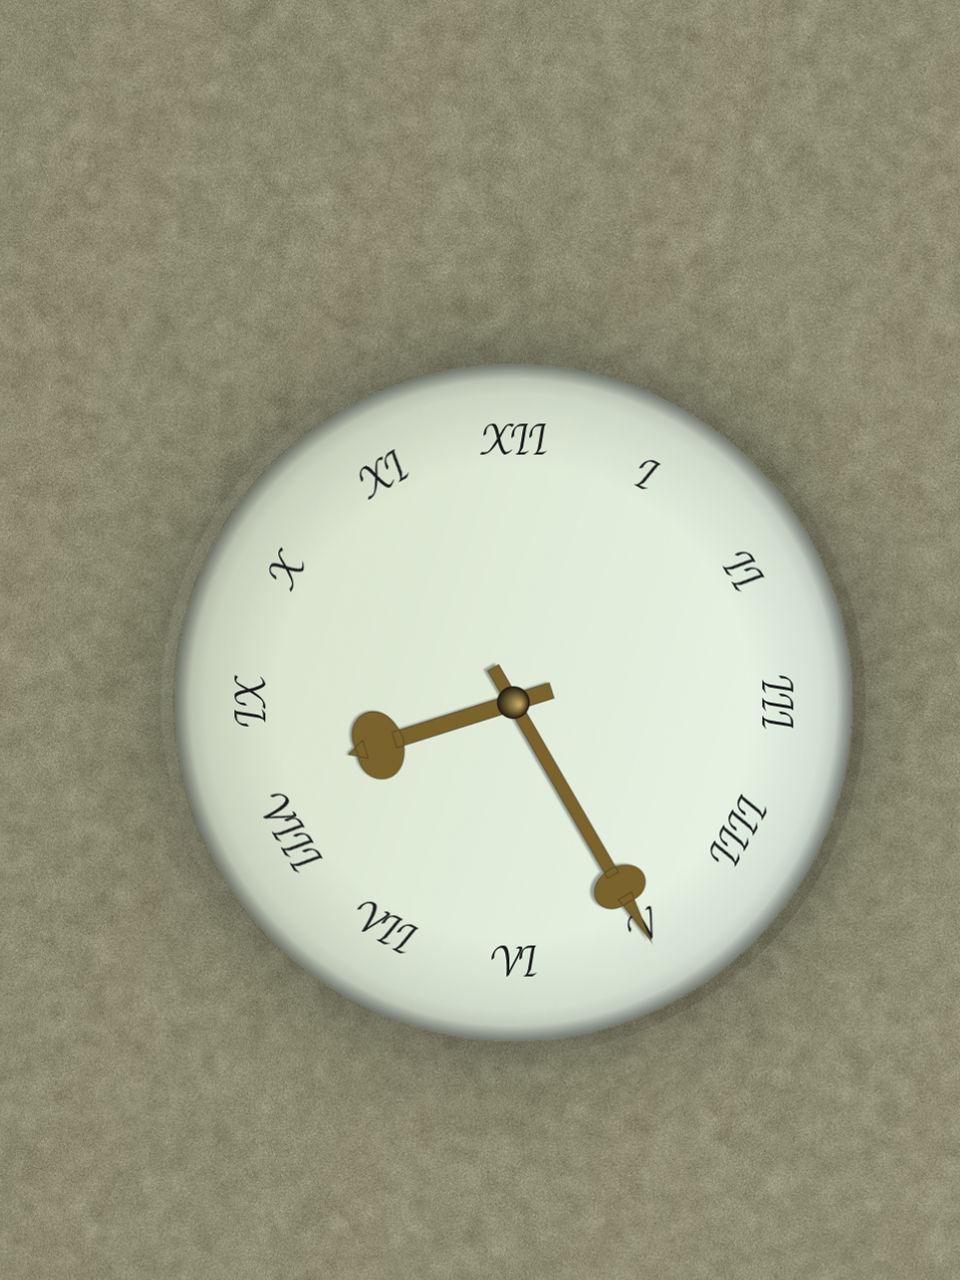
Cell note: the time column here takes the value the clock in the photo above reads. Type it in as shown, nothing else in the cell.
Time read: 8:25
